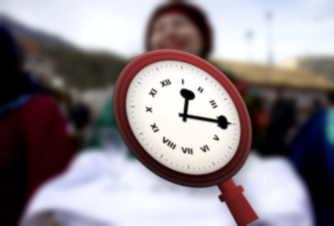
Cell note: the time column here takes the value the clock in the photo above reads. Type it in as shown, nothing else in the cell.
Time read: 1:20
